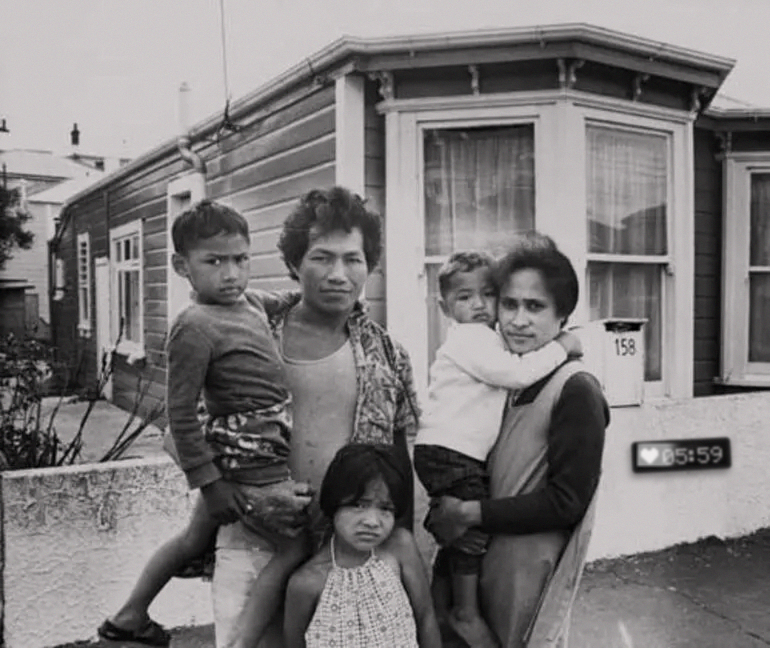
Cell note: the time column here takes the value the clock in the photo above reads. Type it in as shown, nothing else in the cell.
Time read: 5:59
